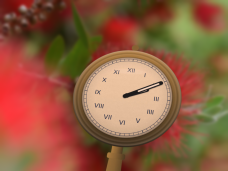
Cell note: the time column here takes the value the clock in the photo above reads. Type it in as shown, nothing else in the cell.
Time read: 2:10
